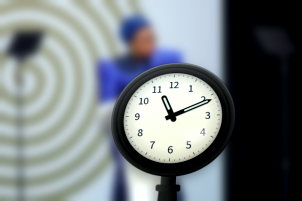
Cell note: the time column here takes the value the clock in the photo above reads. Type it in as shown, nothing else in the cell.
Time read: 11:11
